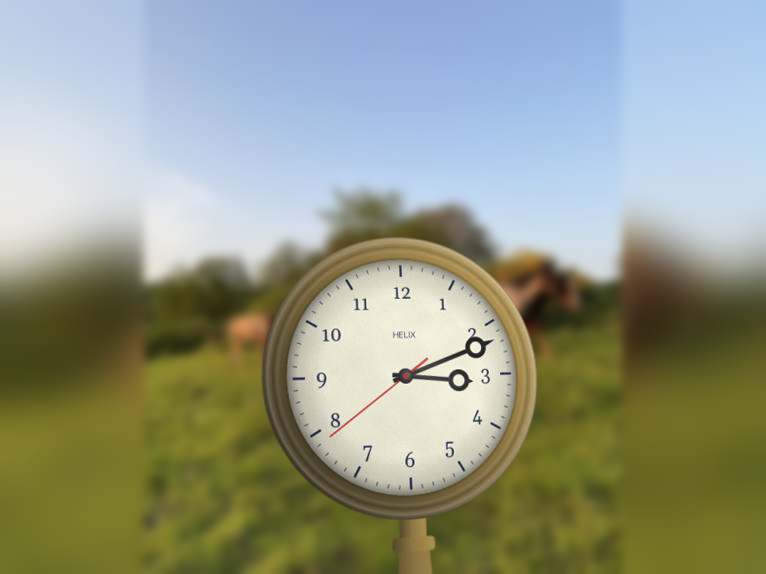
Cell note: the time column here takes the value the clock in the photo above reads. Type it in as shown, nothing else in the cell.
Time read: 3:11:39
